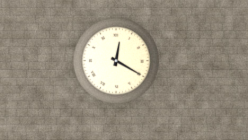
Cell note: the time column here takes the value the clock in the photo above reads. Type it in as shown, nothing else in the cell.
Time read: 12:20
